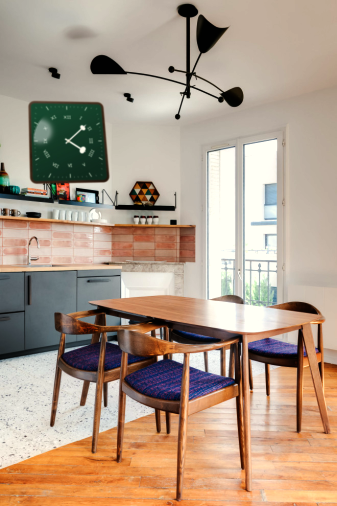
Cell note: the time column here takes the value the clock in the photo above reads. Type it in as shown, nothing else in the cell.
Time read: 4:08
